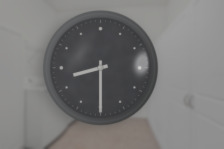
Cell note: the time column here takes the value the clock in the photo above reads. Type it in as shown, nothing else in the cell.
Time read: 8:30
